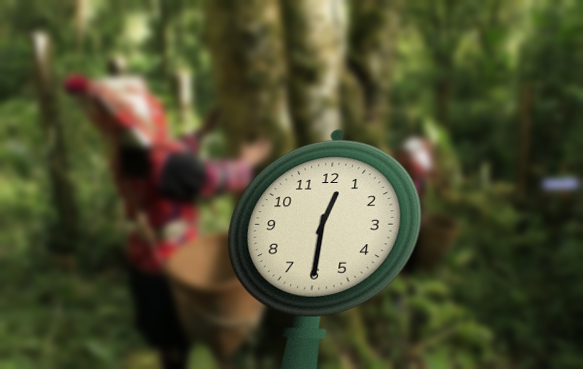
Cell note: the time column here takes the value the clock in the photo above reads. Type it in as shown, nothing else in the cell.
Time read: 12:30
